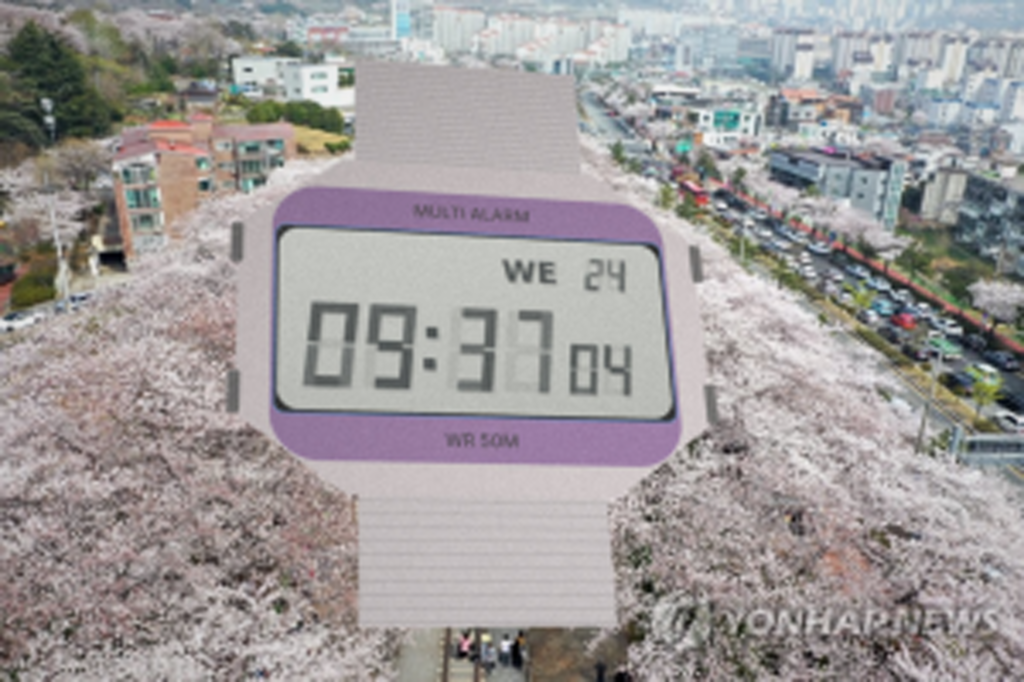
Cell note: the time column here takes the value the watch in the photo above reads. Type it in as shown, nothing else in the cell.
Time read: 9:37:04
